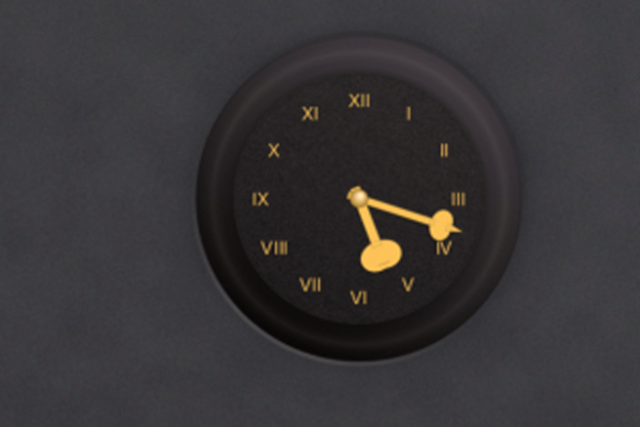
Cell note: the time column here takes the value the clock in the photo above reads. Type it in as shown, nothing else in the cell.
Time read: 5:18
